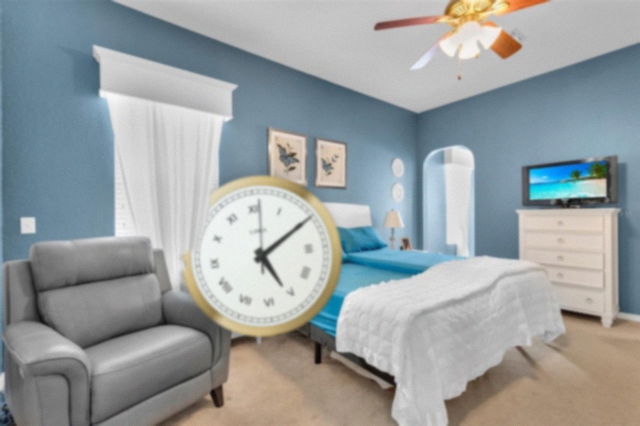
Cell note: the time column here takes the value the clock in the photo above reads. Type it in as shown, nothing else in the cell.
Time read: 5:10:01
